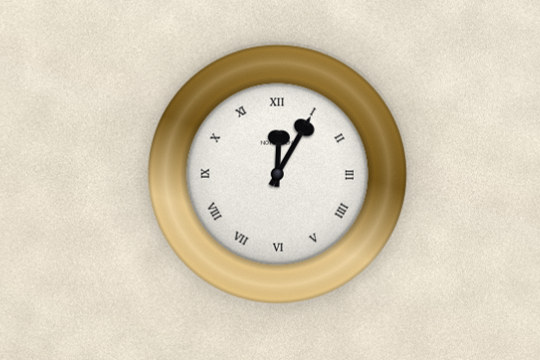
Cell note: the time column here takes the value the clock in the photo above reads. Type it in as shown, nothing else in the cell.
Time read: 12:05
